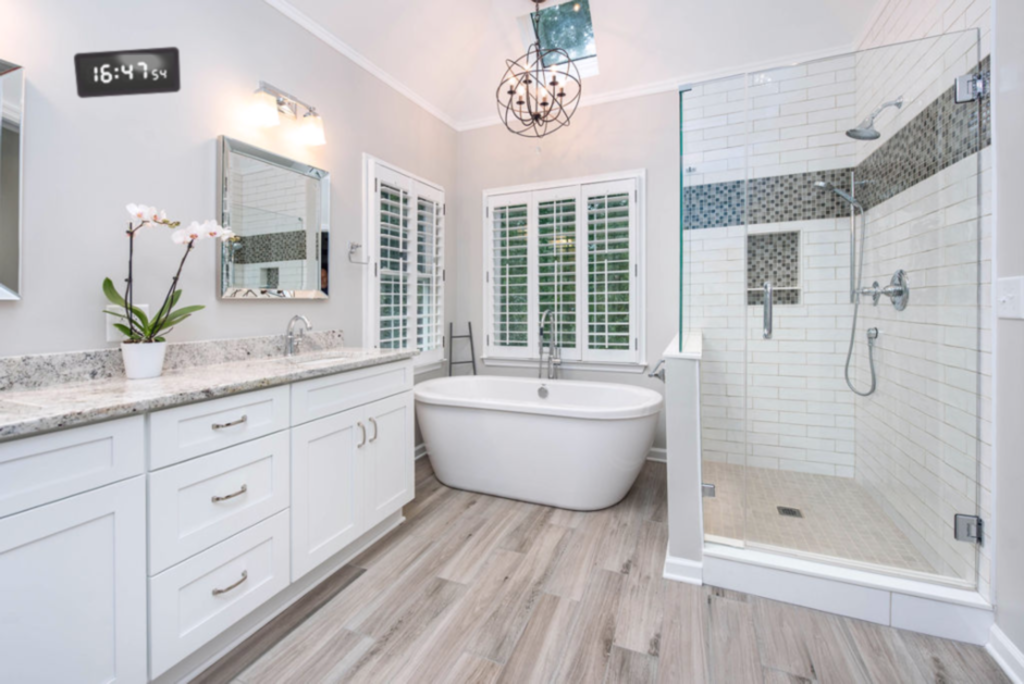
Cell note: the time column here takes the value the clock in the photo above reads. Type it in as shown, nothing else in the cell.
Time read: 16:47:54
